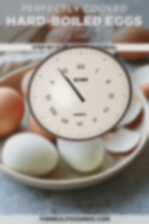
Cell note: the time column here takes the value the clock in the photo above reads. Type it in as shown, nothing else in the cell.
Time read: 10:54
